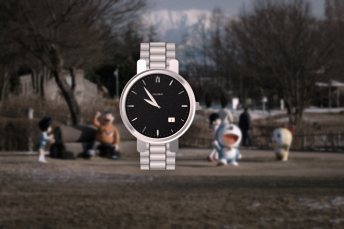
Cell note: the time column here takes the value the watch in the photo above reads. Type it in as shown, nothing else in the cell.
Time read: 9:54
